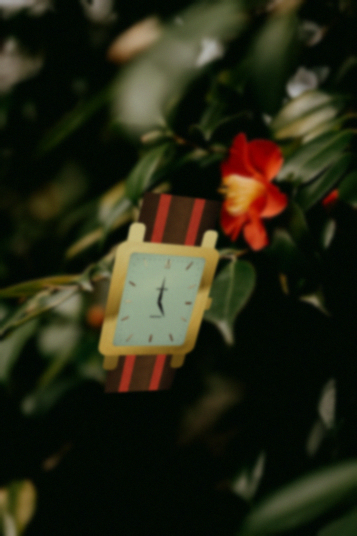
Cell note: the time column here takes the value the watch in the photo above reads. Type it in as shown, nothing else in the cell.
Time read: 5:00
